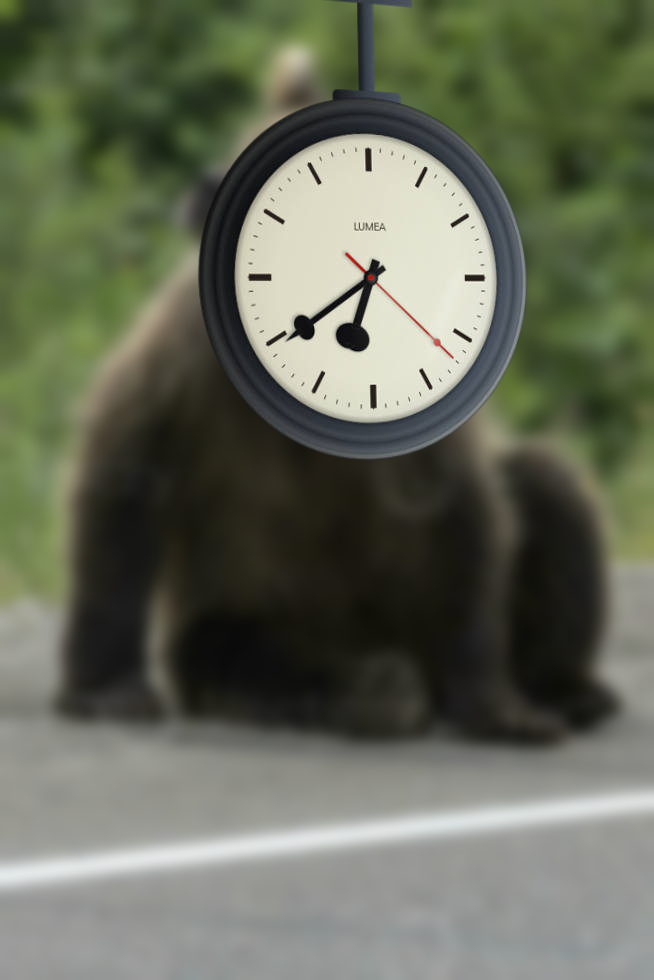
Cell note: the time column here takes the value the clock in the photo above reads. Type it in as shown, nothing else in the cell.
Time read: 6:39:22
